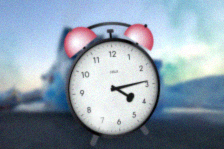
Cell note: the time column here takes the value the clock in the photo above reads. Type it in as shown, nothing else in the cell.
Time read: 4:14
